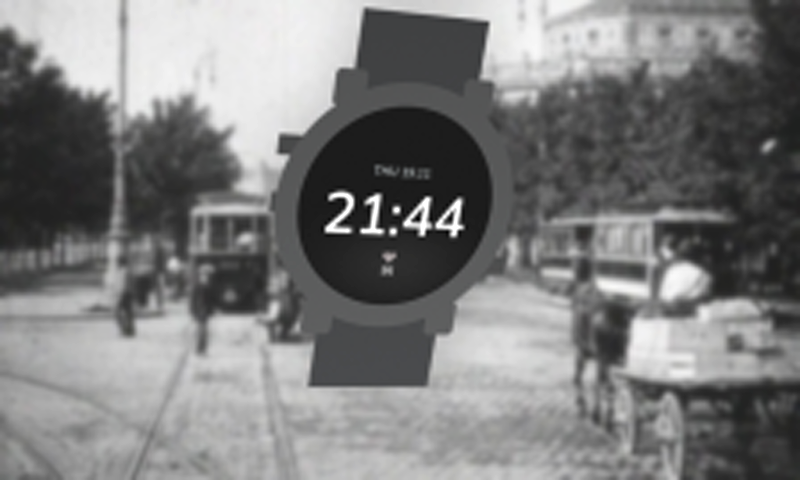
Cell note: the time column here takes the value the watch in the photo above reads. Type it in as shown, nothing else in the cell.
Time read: 21:44
